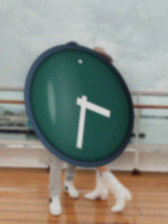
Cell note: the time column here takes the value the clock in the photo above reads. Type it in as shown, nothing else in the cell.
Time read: 3:32
